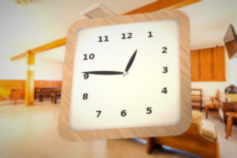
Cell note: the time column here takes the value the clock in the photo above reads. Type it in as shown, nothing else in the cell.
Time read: 12:46
